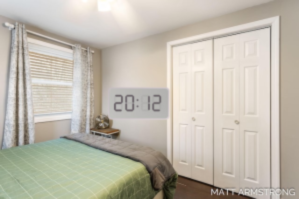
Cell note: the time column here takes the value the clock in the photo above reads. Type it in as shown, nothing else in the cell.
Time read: 20:12
